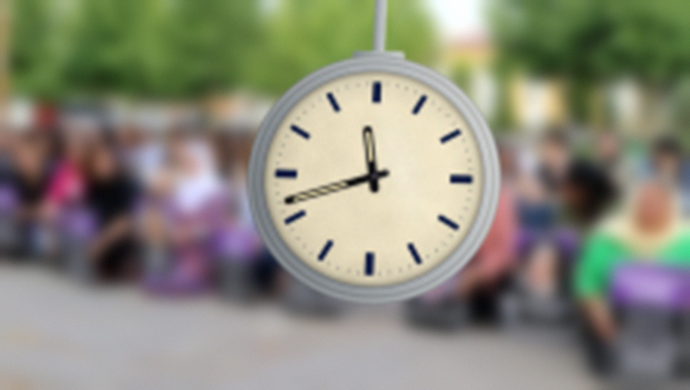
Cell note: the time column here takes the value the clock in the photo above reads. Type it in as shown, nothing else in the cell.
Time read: 11:42
